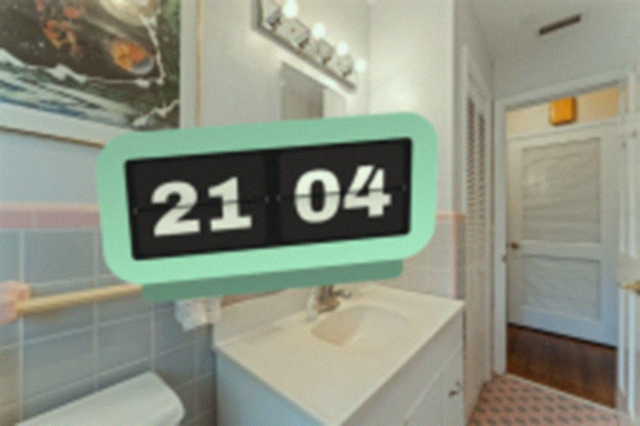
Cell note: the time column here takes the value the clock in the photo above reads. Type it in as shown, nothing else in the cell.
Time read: 21:04
